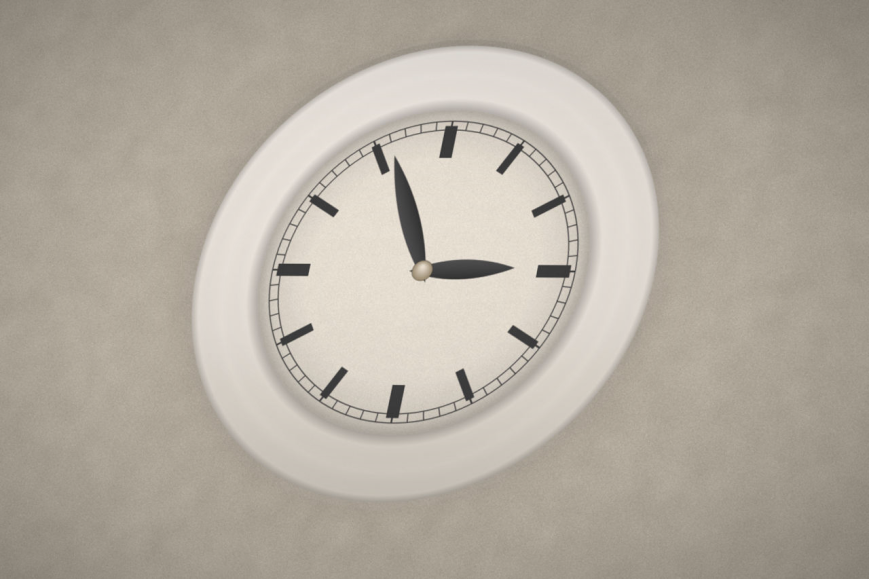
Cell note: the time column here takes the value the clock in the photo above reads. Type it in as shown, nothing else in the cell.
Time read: 2:56
